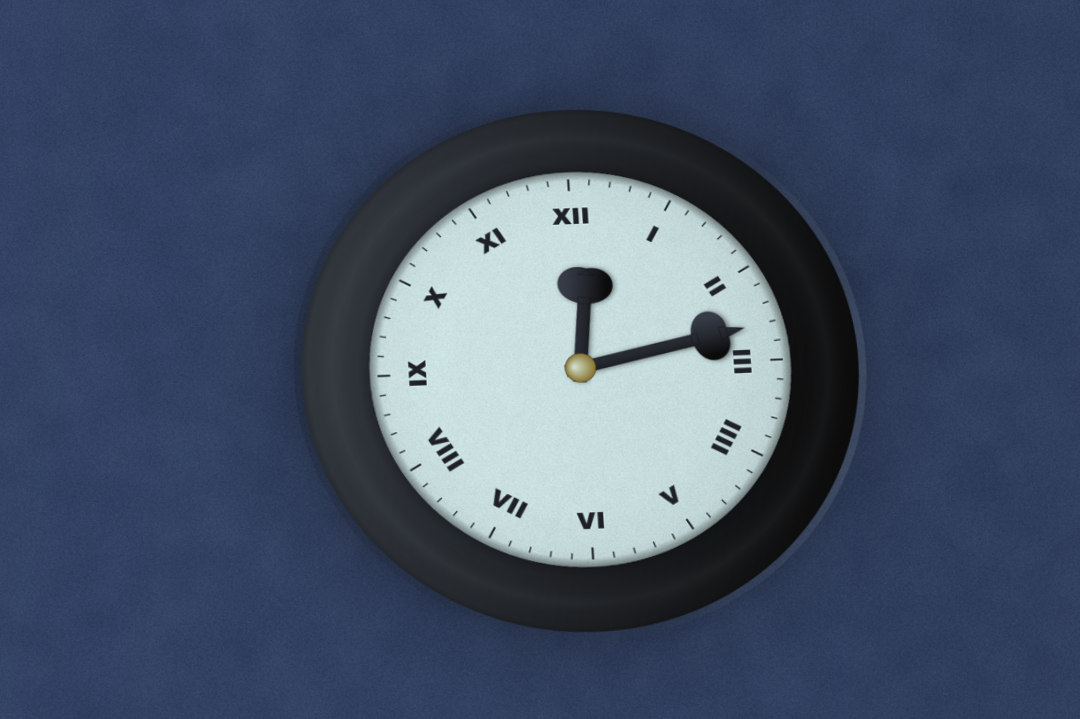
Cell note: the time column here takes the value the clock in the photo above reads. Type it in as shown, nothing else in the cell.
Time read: 12:13
